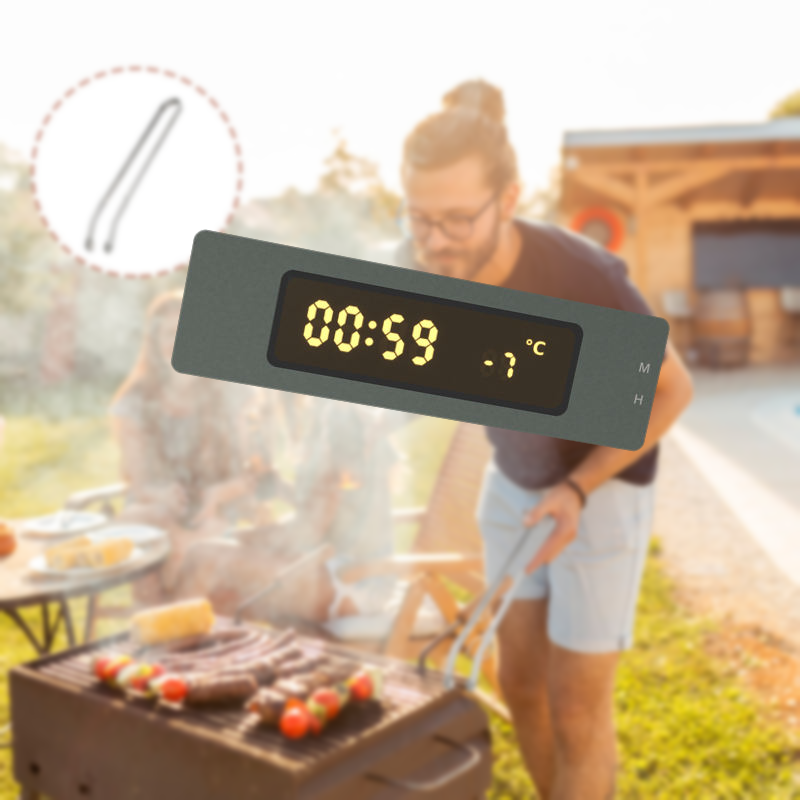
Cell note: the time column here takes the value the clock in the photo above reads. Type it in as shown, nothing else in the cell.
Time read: 0:59
